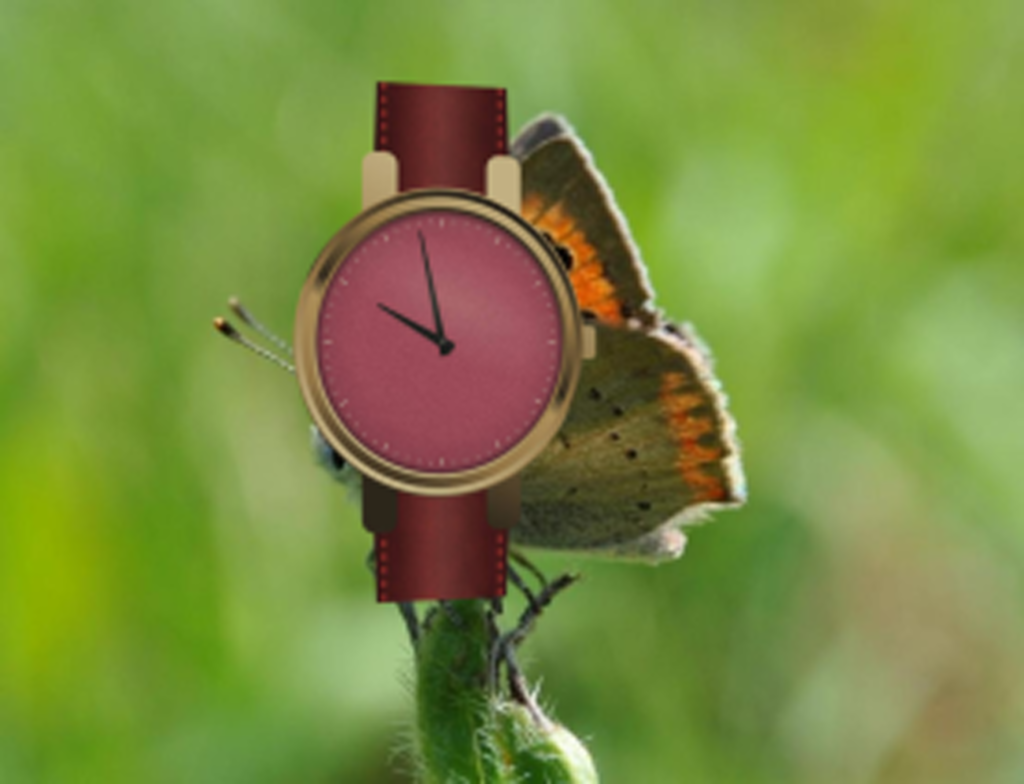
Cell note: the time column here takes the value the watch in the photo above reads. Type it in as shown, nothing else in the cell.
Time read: 9:58
